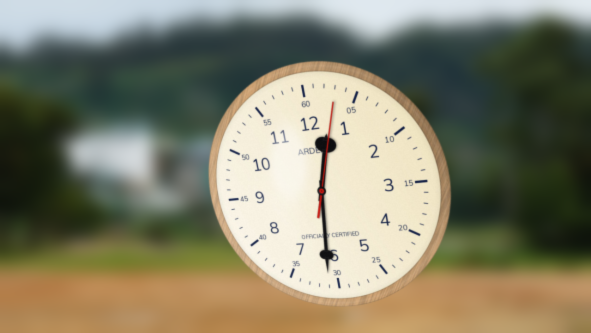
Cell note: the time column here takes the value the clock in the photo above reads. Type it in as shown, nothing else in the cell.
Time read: 12:31:03
